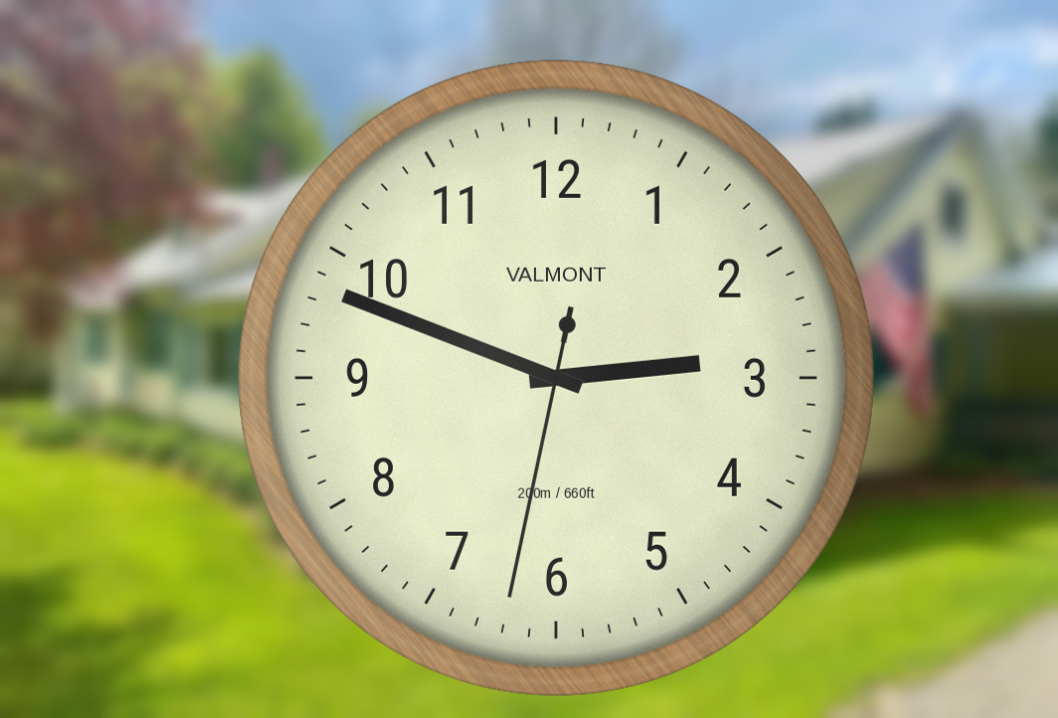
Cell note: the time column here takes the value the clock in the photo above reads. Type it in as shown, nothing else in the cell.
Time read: 2:48:32
